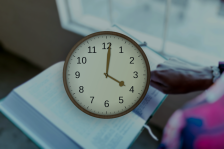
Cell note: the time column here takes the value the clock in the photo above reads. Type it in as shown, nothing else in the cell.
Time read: 4:01
